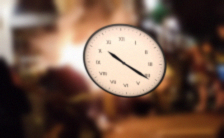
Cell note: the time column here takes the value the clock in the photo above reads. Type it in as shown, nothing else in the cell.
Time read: 10:21
